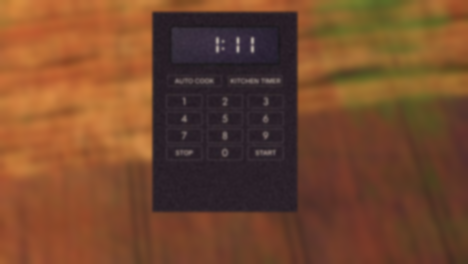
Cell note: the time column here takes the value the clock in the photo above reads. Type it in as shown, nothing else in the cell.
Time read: 1:11
